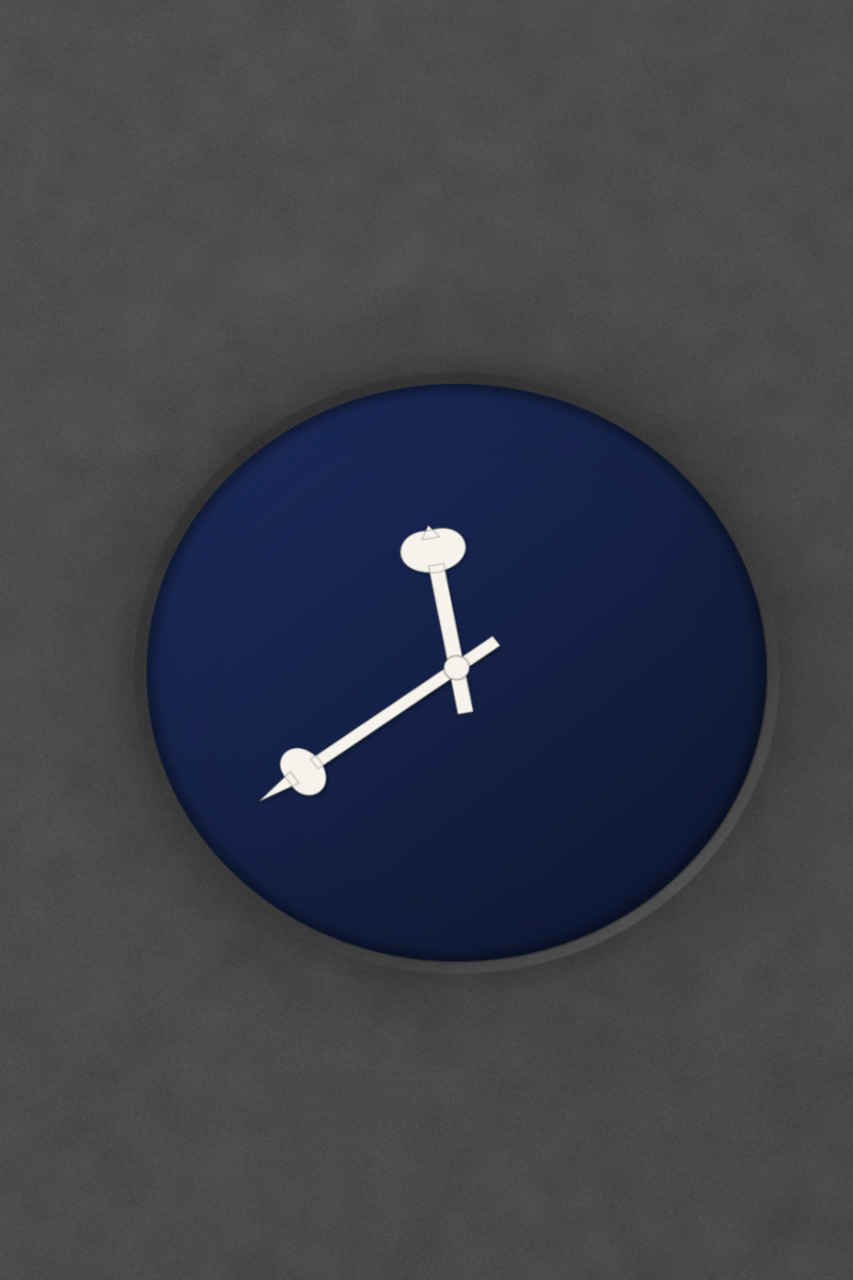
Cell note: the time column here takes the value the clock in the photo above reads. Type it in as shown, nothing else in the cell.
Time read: 11:39
